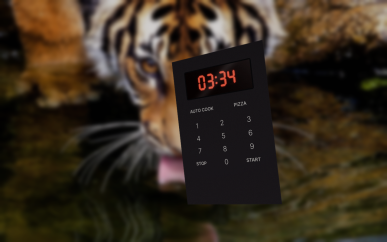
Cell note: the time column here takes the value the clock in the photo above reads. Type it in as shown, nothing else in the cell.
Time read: 3:34
